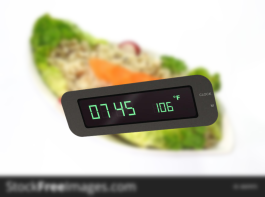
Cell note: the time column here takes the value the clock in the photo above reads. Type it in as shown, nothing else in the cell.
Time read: 7:45
